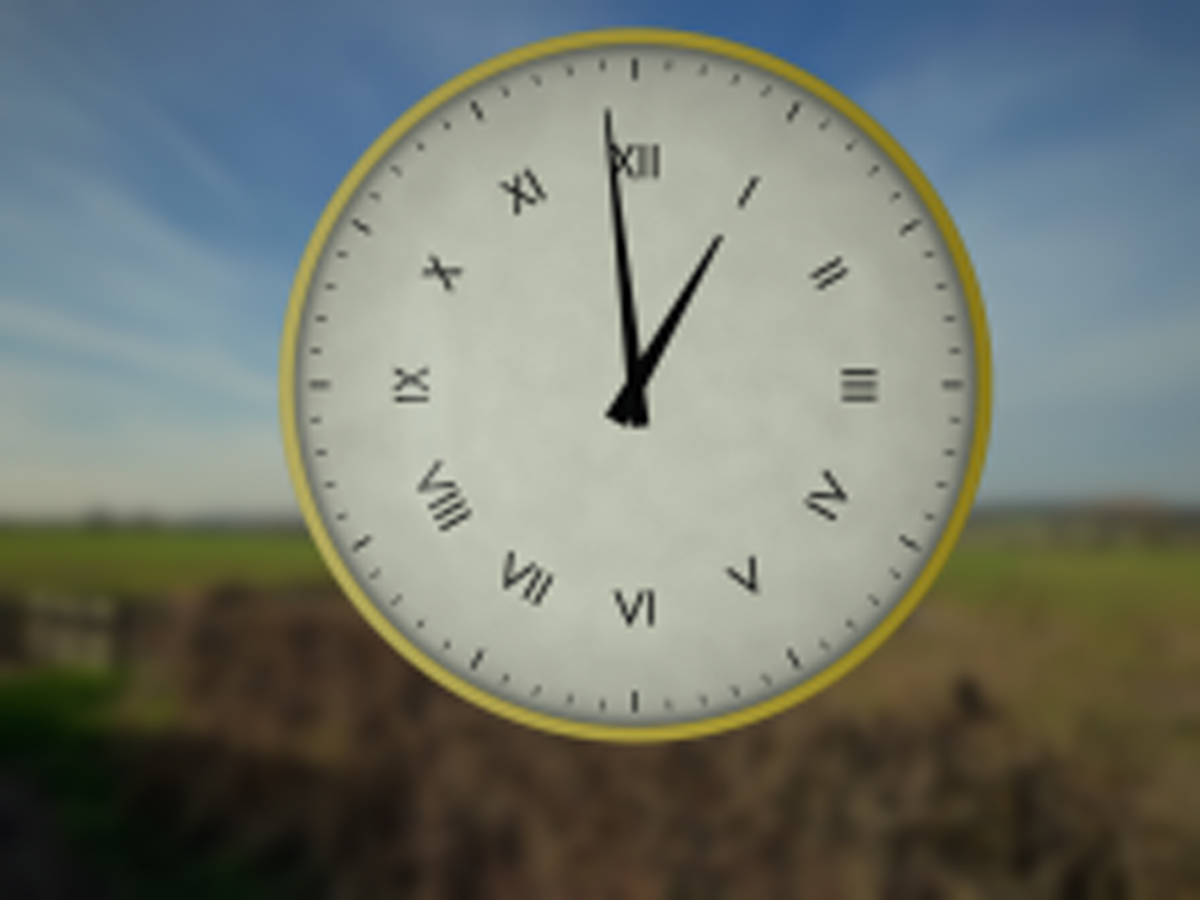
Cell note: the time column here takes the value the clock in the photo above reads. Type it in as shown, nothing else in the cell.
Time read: 12:59
